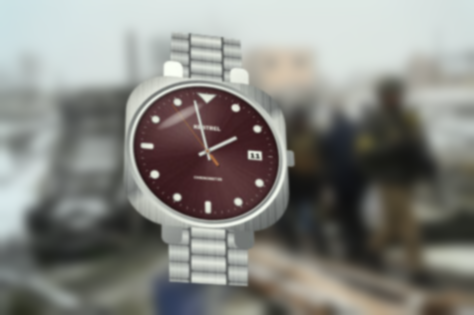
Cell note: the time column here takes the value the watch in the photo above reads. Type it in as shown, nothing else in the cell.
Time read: 1:57:54
